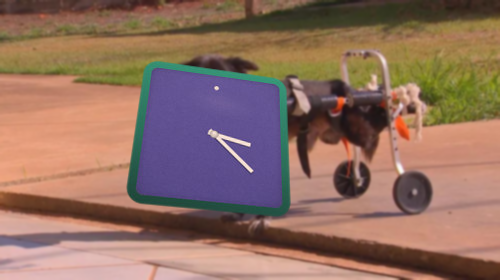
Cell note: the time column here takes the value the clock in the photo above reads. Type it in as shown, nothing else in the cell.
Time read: 3:22
